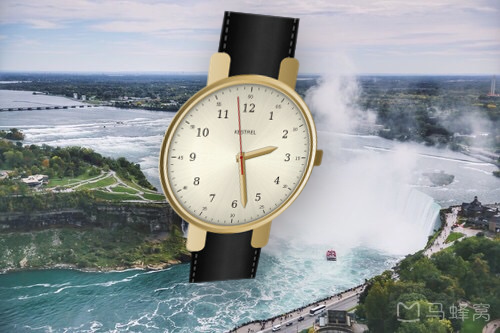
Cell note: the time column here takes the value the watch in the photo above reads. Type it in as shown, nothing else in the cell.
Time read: 2:27:58
